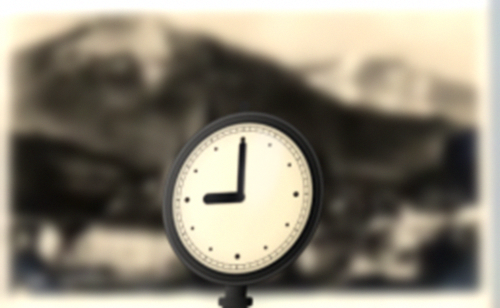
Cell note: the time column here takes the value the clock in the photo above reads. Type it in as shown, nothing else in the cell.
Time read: 9:00
